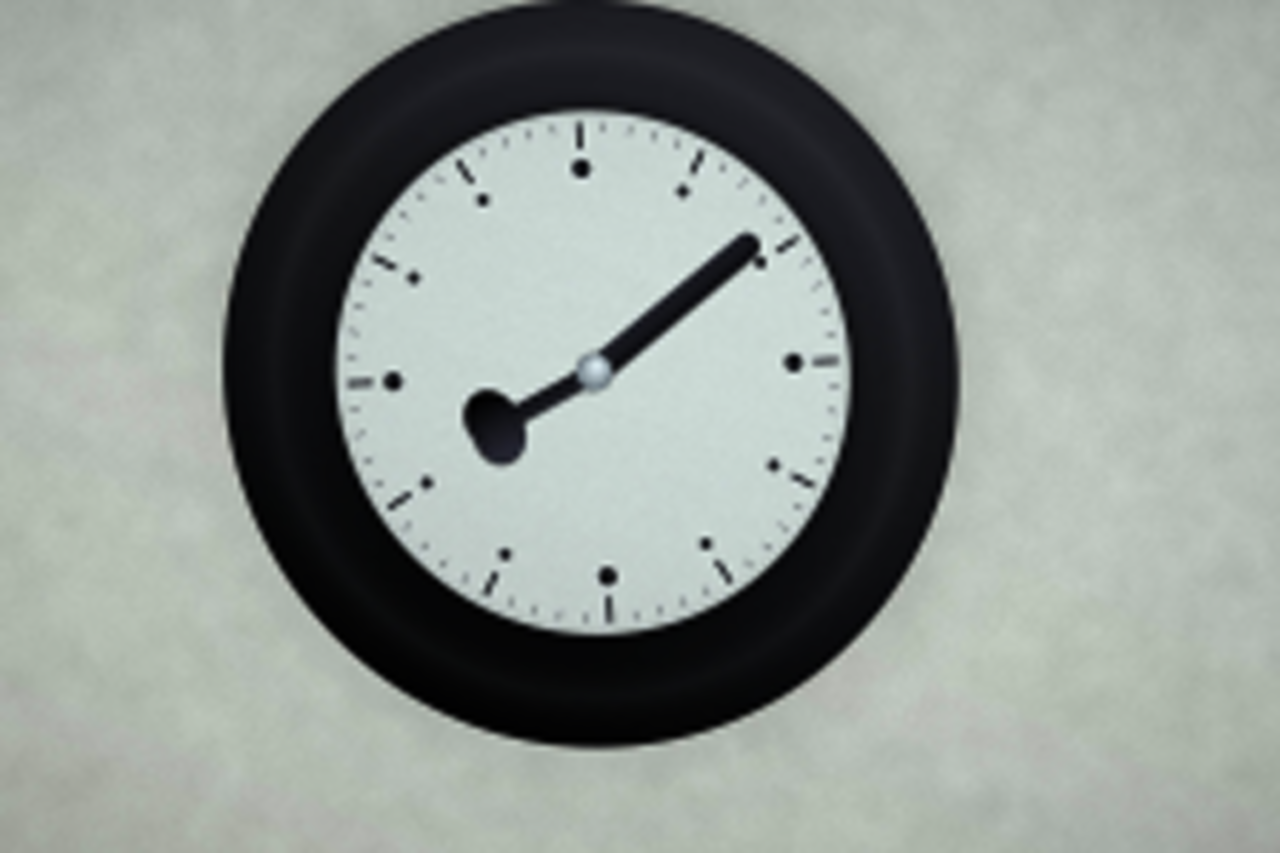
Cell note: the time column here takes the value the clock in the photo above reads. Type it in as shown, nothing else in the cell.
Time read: 8:09
